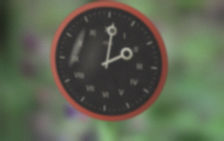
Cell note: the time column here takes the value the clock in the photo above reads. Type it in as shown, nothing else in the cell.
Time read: 2:01
